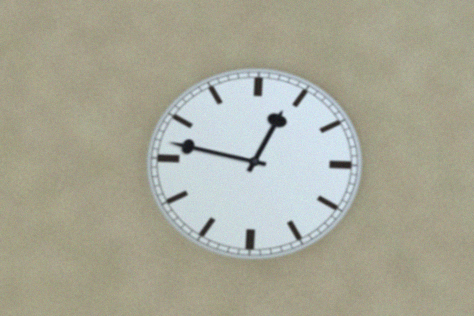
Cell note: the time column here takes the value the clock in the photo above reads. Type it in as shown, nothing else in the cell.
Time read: 12:47
